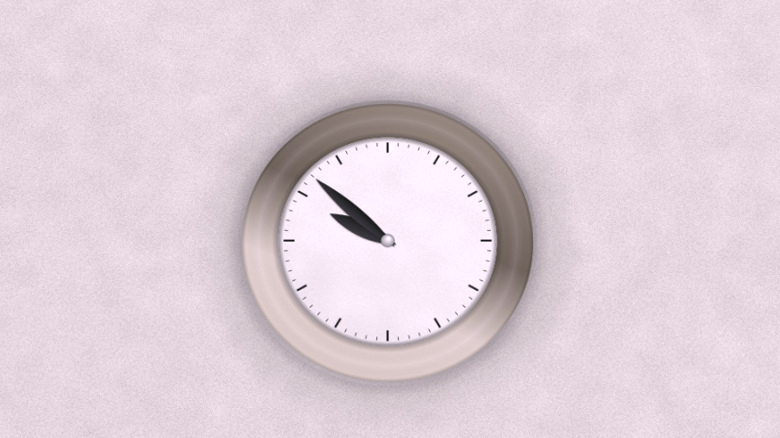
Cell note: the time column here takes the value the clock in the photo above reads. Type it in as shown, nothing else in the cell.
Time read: 9:52
